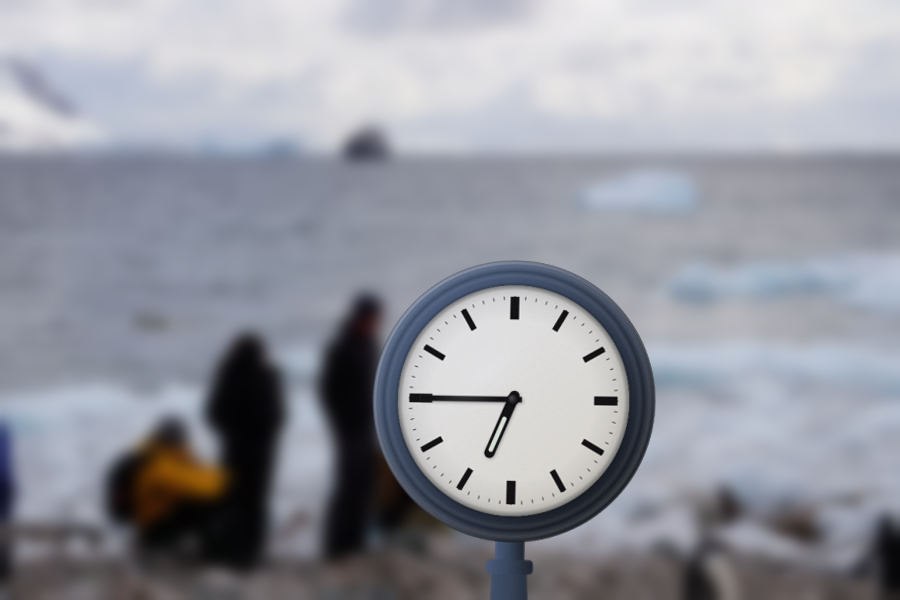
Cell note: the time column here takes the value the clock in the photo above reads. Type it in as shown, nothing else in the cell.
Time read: 6:45
